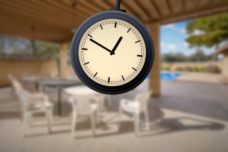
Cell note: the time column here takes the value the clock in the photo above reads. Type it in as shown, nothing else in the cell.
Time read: 12:49
